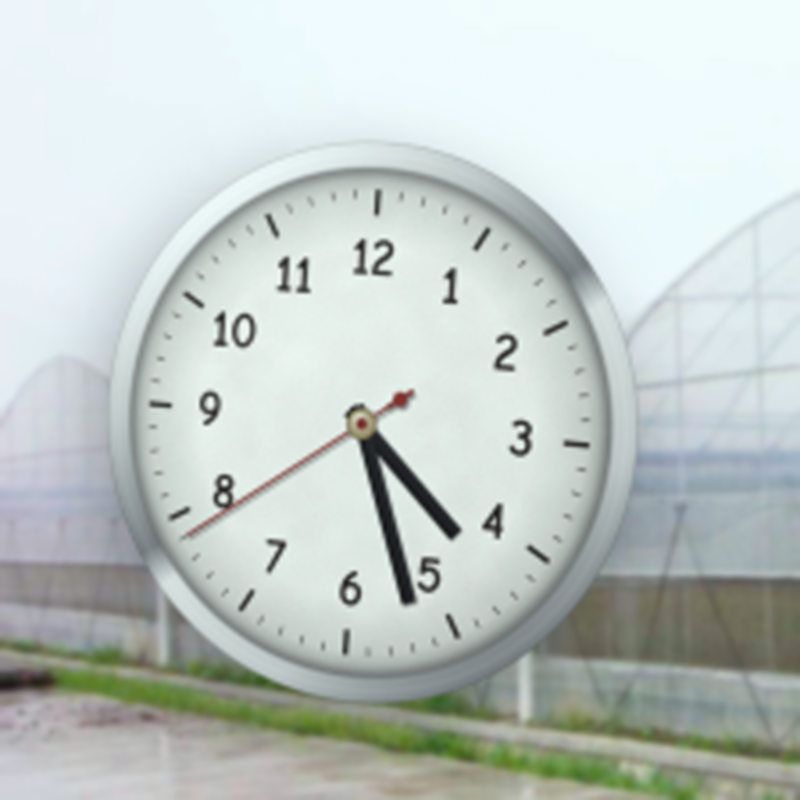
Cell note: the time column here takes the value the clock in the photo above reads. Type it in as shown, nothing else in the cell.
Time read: 4:26:39
